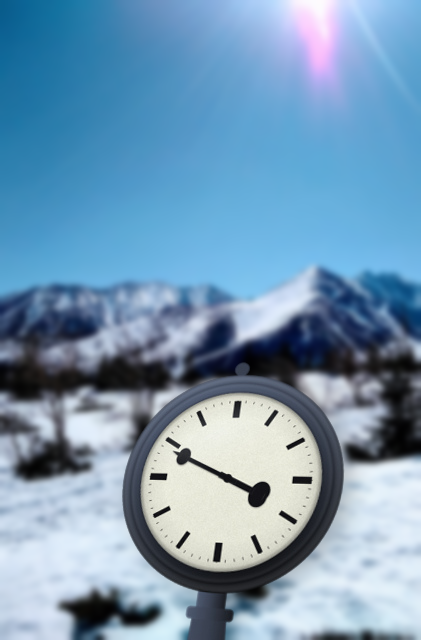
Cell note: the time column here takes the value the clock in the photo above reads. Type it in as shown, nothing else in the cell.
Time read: 3:49
